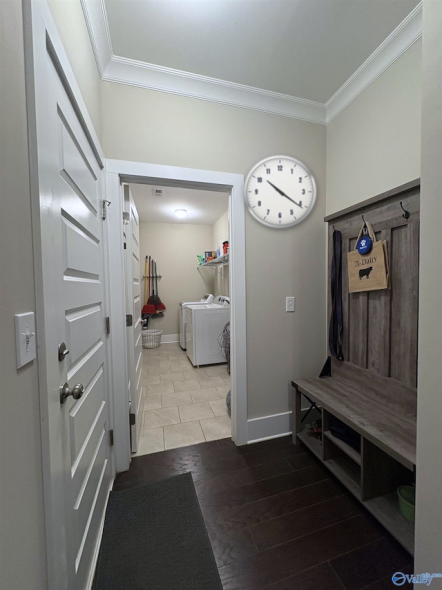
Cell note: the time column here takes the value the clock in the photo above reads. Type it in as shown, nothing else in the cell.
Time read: 10:21
